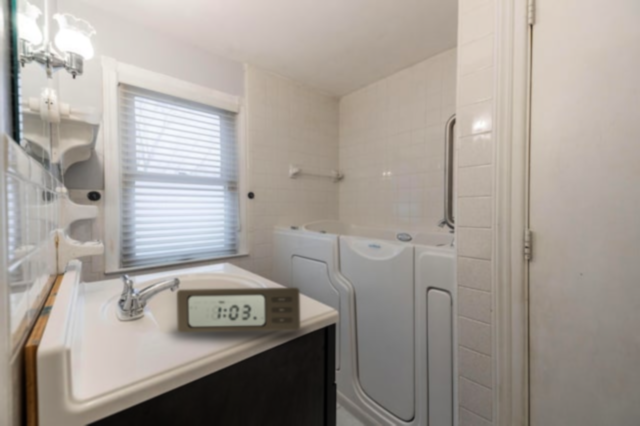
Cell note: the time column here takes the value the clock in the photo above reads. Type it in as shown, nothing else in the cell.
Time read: 1:03
